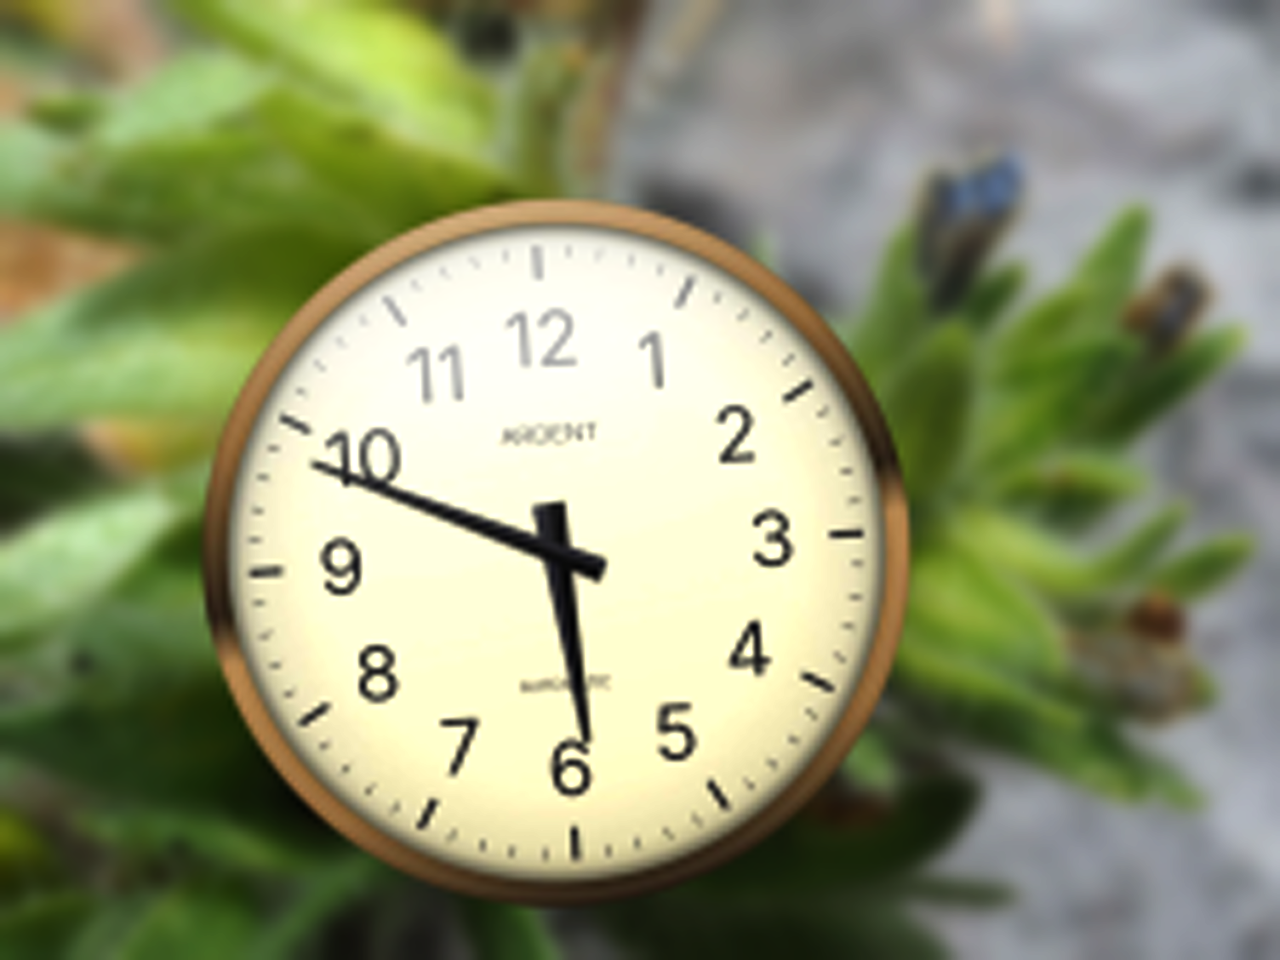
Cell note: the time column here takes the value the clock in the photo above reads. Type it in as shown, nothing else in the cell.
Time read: 5:49
